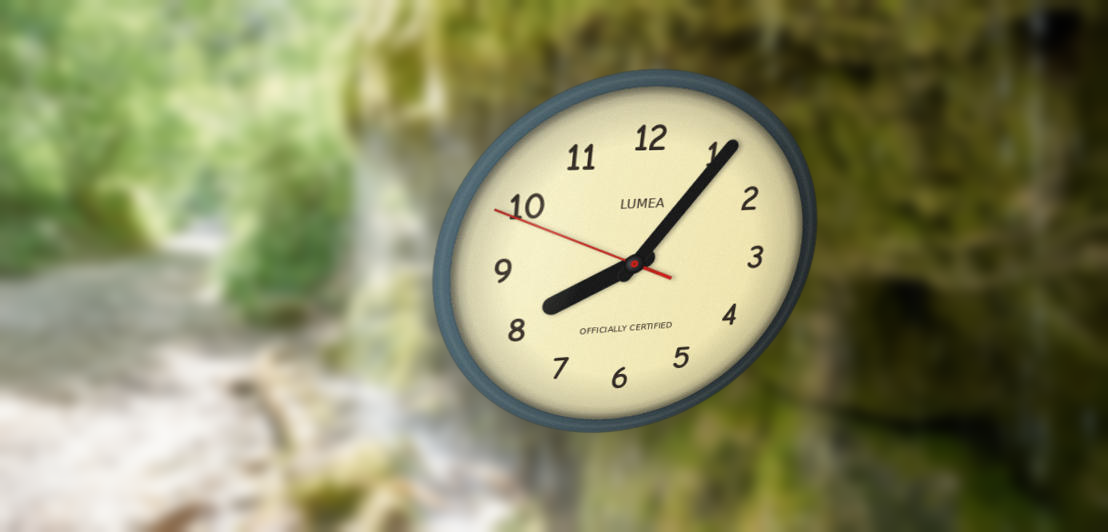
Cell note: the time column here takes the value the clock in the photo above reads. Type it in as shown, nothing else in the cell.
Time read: 8:05:49
